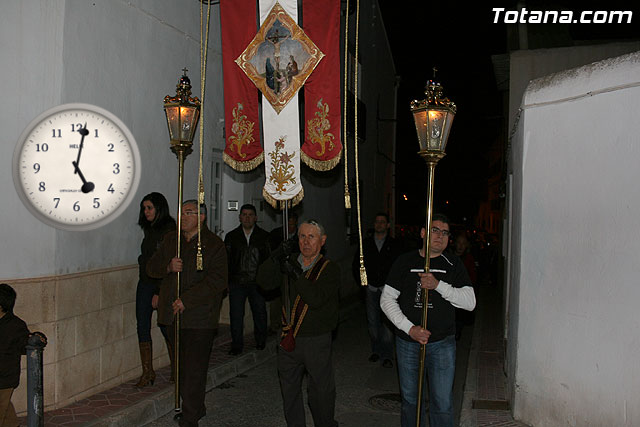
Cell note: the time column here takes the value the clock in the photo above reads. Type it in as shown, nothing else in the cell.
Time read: 5:02
